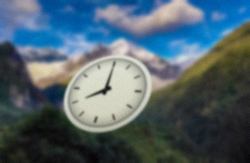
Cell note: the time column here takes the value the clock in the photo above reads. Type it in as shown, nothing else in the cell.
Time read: 8:00
